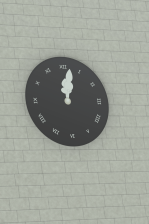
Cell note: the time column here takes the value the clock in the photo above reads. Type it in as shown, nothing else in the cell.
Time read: 12:02
